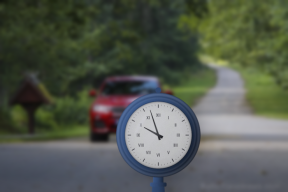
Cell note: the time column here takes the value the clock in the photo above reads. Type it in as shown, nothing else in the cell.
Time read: 9:57
